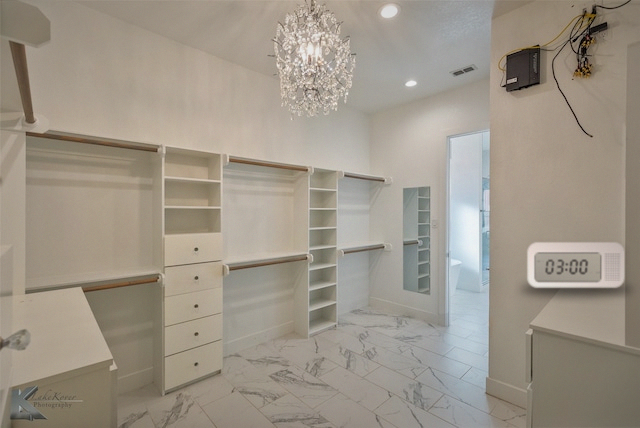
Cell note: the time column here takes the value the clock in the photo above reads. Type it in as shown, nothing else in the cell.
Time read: 3:00
